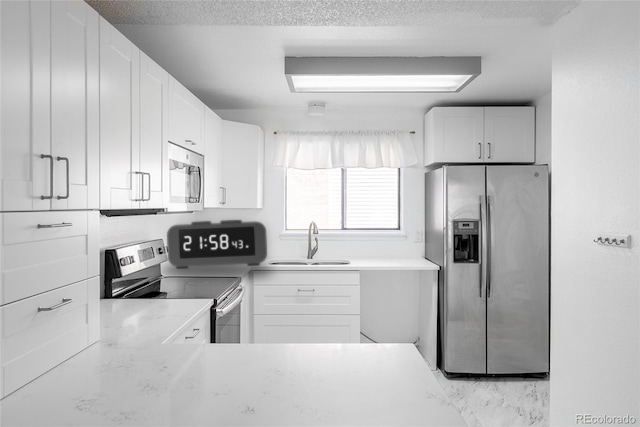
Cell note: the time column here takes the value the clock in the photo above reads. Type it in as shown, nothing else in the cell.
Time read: 21:58
